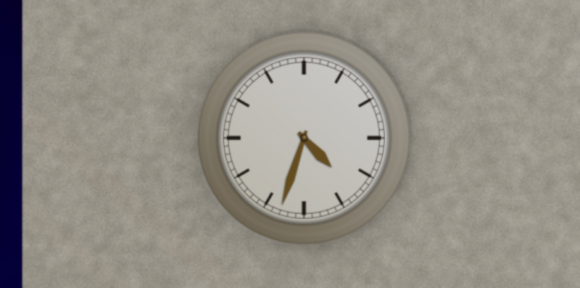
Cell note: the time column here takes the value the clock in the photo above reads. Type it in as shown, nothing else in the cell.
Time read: 4:33
